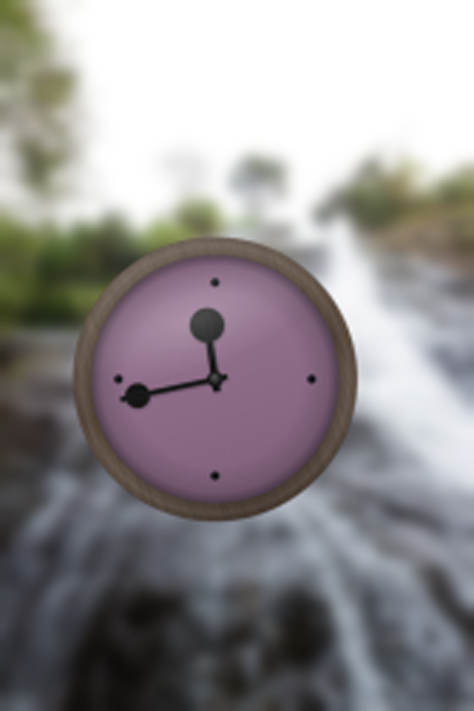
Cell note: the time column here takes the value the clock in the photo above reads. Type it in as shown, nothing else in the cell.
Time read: 11:43
